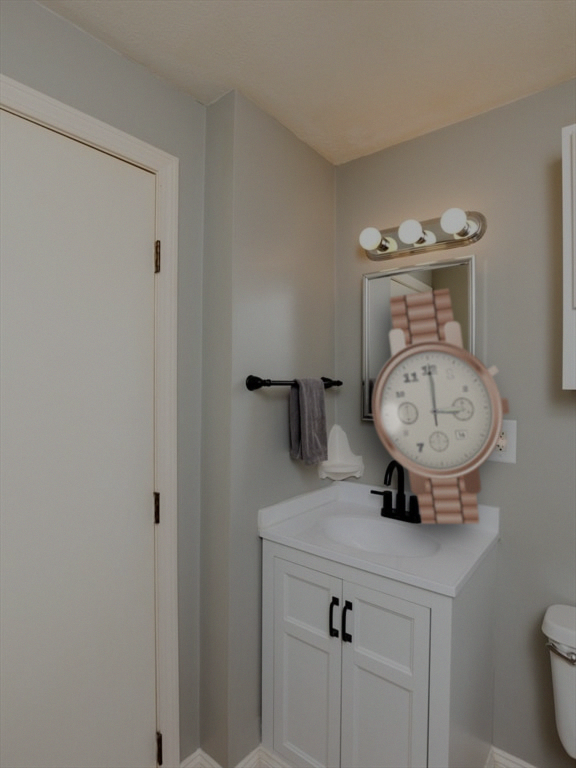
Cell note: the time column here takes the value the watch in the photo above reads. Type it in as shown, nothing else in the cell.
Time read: 3:00
